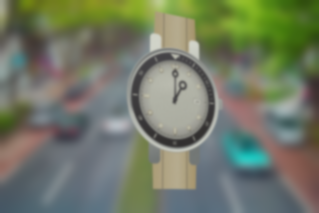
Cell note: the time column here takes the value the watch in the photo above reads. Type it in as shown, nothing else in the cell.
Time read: 1:00
